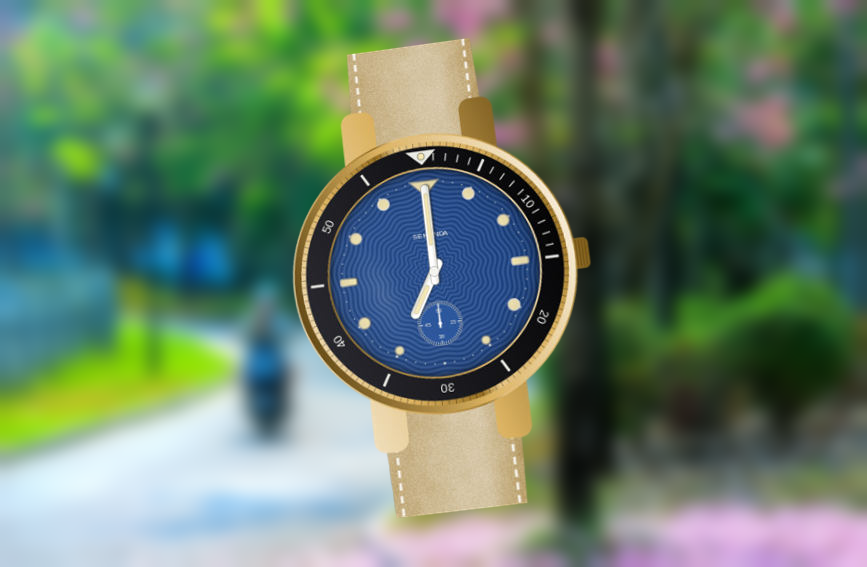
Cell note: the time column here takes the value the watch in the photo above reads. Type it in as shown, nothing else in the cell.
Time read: 7:00
